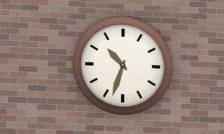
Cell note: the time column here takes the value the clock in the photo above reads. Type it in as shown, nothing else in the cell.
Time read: 10:33
